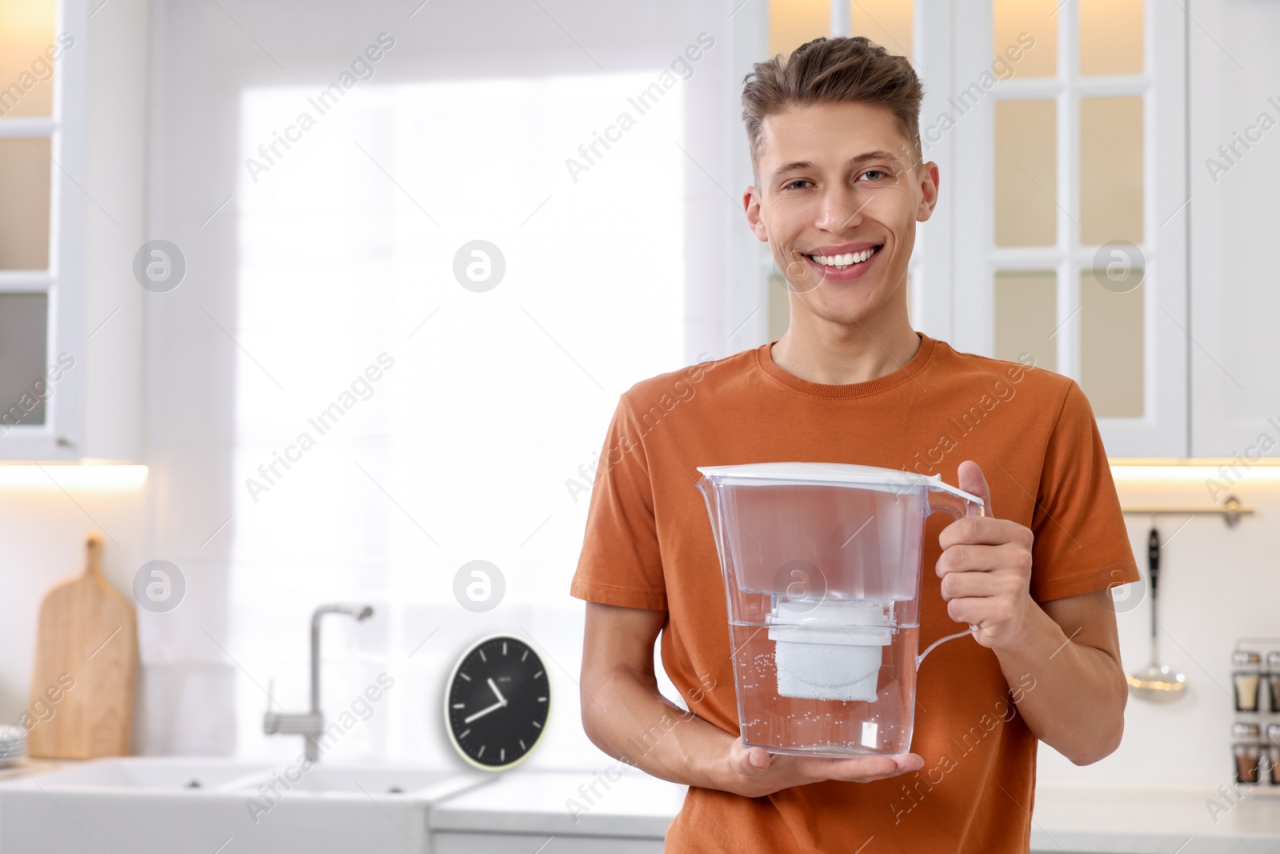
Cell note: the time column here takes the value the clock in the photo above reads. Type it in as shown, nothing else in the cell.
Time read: 10:42
